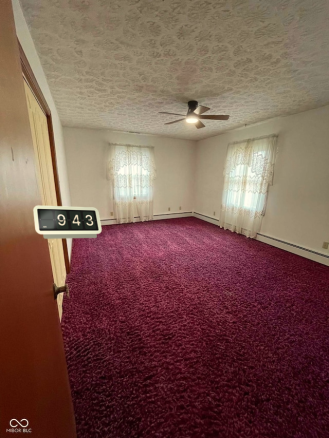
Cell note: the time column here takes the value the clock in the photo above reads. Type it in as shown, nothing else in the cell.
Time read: 9:43
